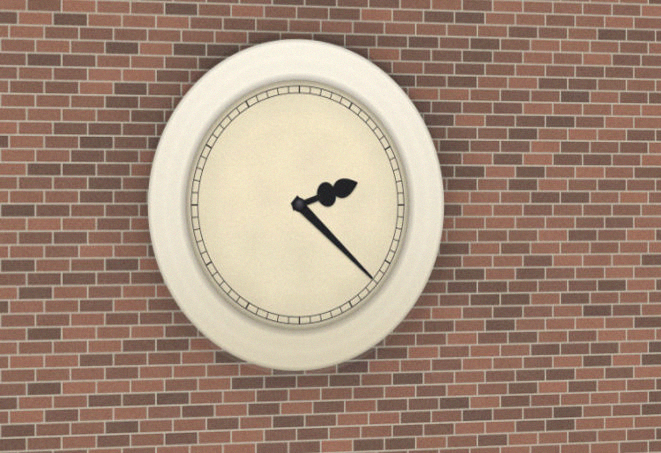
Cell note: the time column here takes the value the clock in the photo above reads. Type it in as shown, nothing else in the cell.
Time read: 2:22
